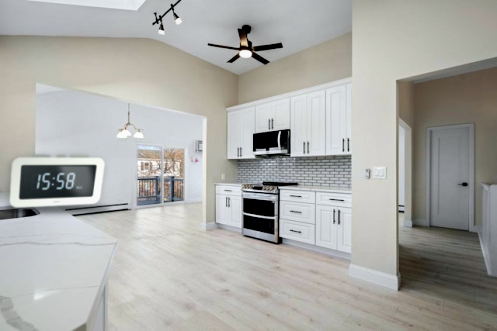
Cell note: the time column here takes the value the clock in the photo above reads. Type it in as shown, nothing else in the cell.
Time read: 15:58
